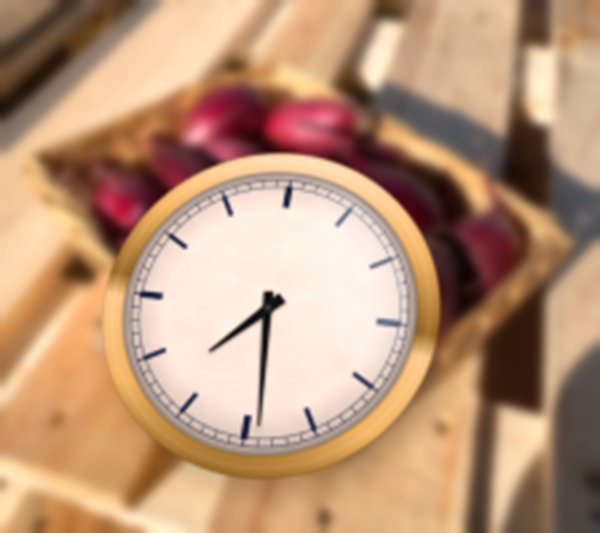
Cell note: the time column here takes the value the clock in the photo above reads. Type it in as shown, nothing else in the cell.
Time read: 7:29
